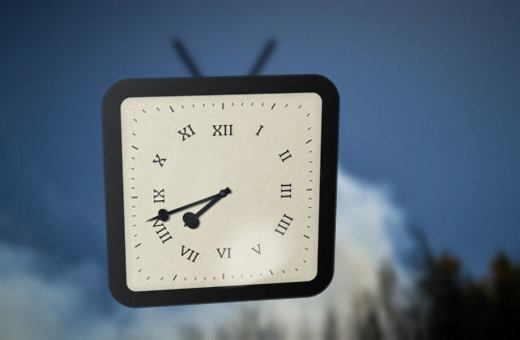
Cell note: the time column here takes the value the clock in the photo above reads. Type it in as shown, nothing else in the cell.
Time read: 7:42
